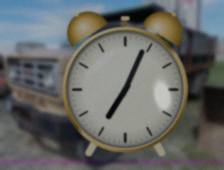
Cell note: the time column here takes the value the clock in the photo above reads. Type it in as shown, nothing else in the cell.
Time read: 7:04
